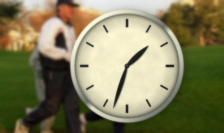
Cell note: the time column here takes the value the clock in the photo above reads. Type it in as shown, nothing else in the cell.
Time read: 1:33
